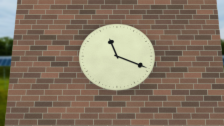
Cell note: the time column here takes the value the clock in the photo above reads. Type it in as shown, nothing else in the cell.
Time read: 11:19
